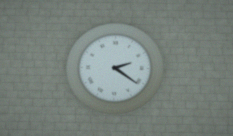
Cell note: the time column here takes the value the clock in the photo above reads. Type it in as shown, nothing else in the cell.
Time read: 2:21
